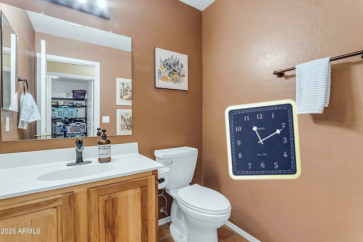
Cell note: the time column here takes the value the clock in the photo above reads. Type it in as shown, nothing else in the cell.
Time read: 11:11
